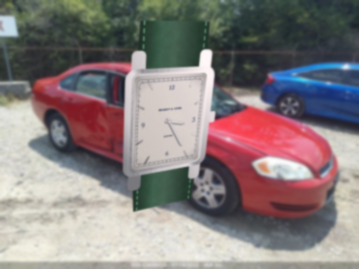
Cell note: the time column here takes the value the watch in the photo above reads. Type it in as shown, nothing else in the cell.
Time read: 3:25
